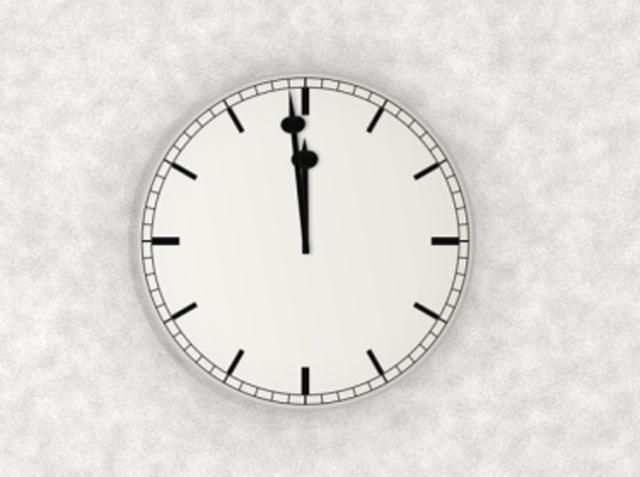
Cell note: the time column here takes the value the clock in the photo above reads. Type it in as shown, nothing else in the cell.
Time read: 11:59
